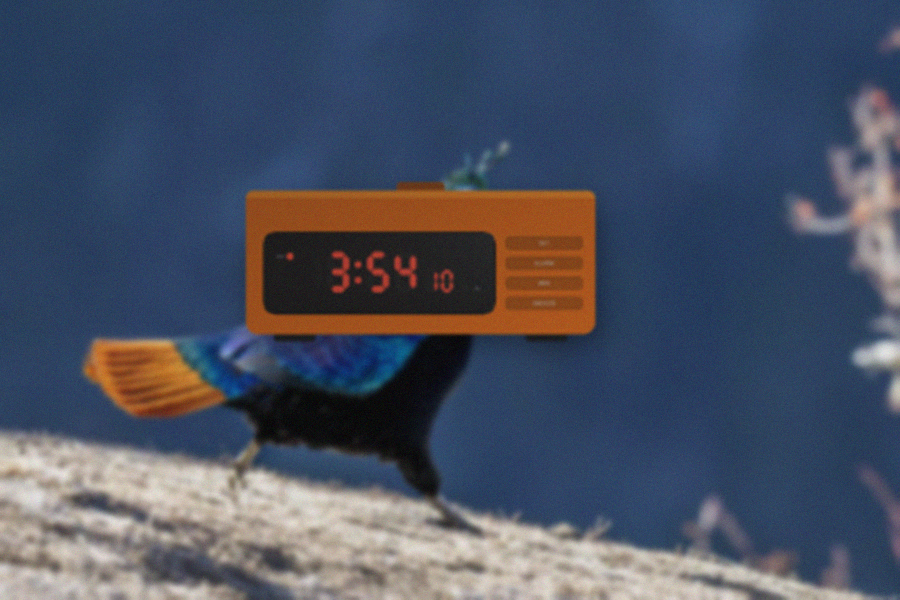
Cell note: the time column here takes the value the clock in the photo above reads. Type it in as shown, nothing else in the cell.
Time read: 3:54:10
